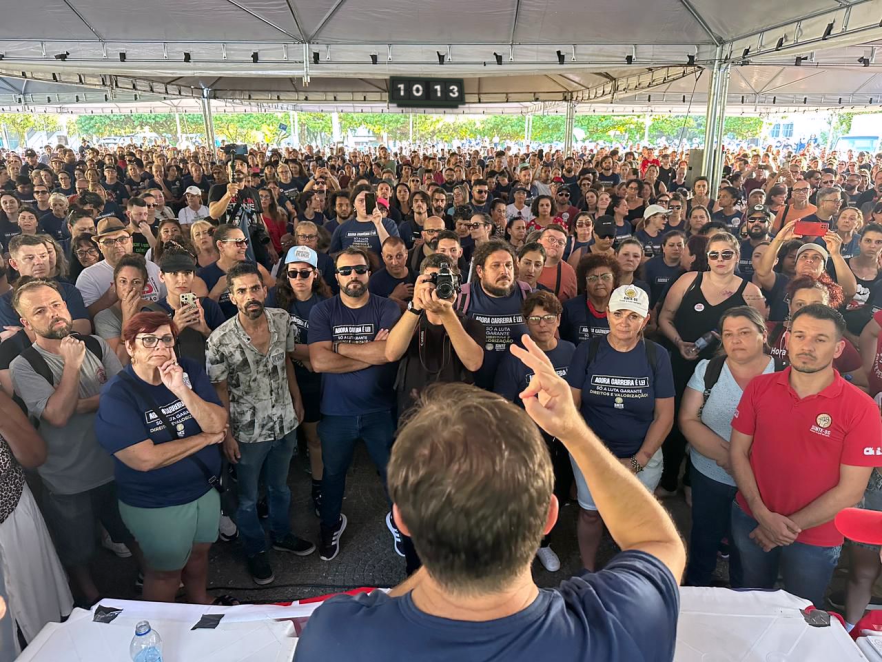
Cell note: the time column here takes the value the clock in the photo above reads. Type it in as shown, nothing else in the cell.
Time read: 10:13
